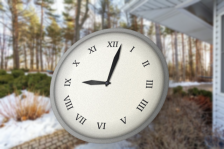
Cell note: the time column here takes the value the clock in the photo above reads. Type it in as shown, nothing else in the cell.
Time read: 9:02
